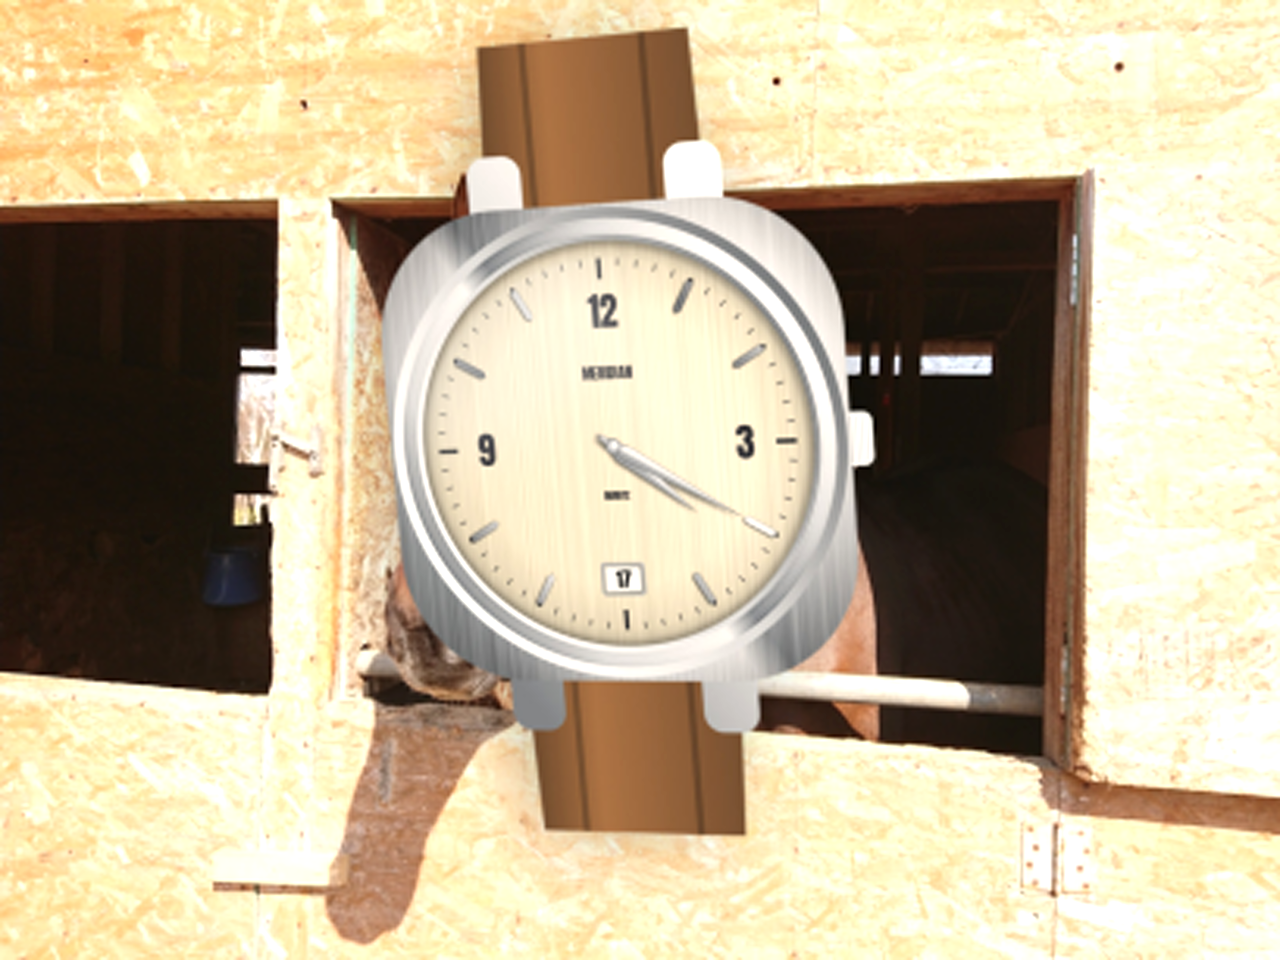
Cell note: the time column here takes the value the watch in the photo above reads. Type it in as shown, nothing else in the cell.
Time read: 4:20
